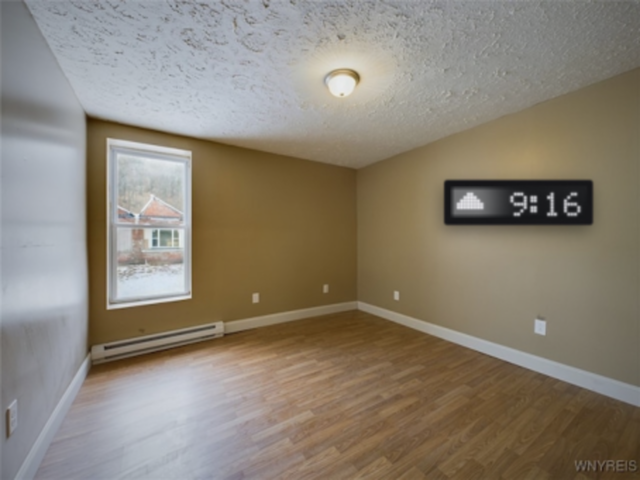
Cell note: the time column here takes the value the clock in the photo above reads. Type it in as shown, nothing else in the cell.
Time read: 9:16
